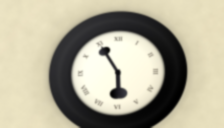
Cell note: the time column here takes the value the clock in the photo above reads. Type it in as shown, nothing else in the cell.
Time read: 5:55
